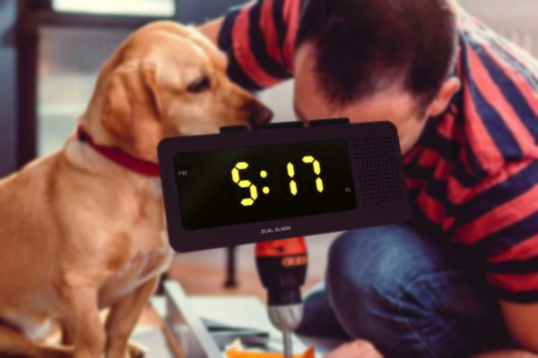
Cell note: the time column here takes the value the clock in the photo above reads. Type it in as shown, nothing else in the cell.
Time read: 5:17
